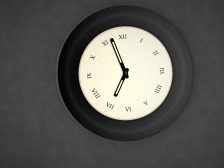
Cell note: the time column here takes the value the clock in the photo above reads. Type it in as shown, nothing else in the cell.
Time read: 6:57
